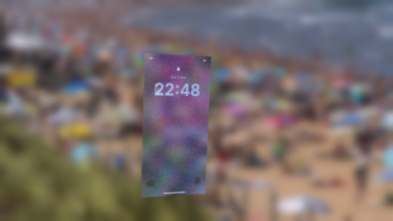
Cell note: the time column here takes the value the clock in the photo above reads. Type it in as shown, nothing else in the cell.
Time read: 22:48
